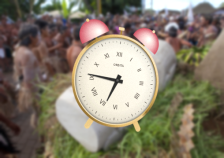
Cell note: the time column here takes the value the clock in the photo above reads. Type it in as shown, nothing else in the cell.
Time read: 6:46
